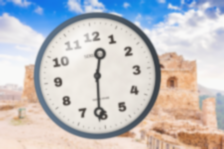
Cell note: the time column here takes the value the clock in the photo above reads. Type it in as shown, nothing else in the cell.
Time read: 12:31
